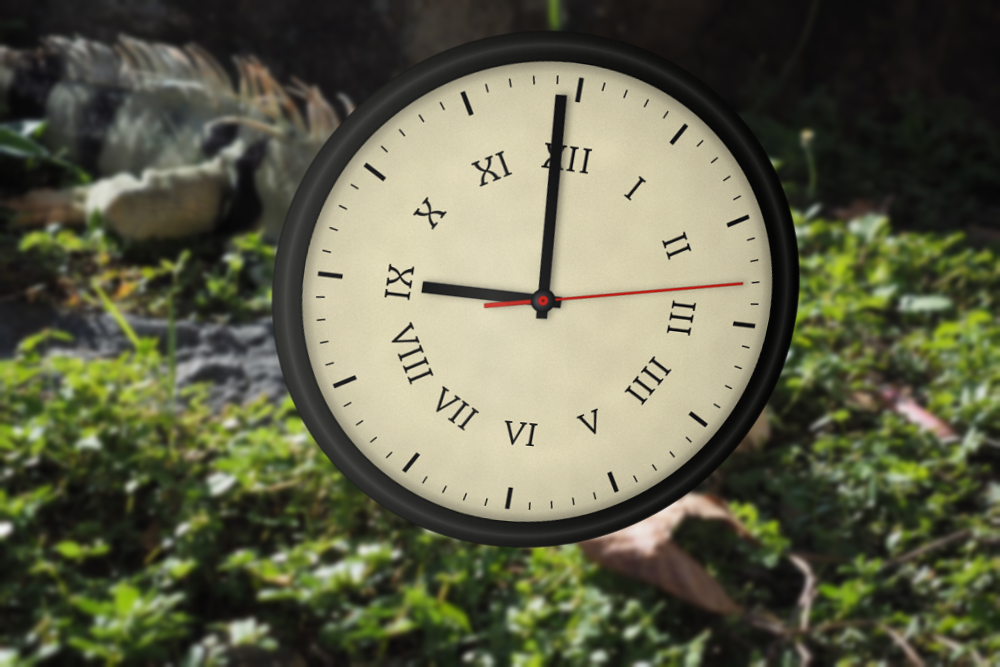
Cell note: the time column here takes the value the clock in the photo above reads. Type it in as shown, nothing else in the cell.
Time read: 8:59:13
